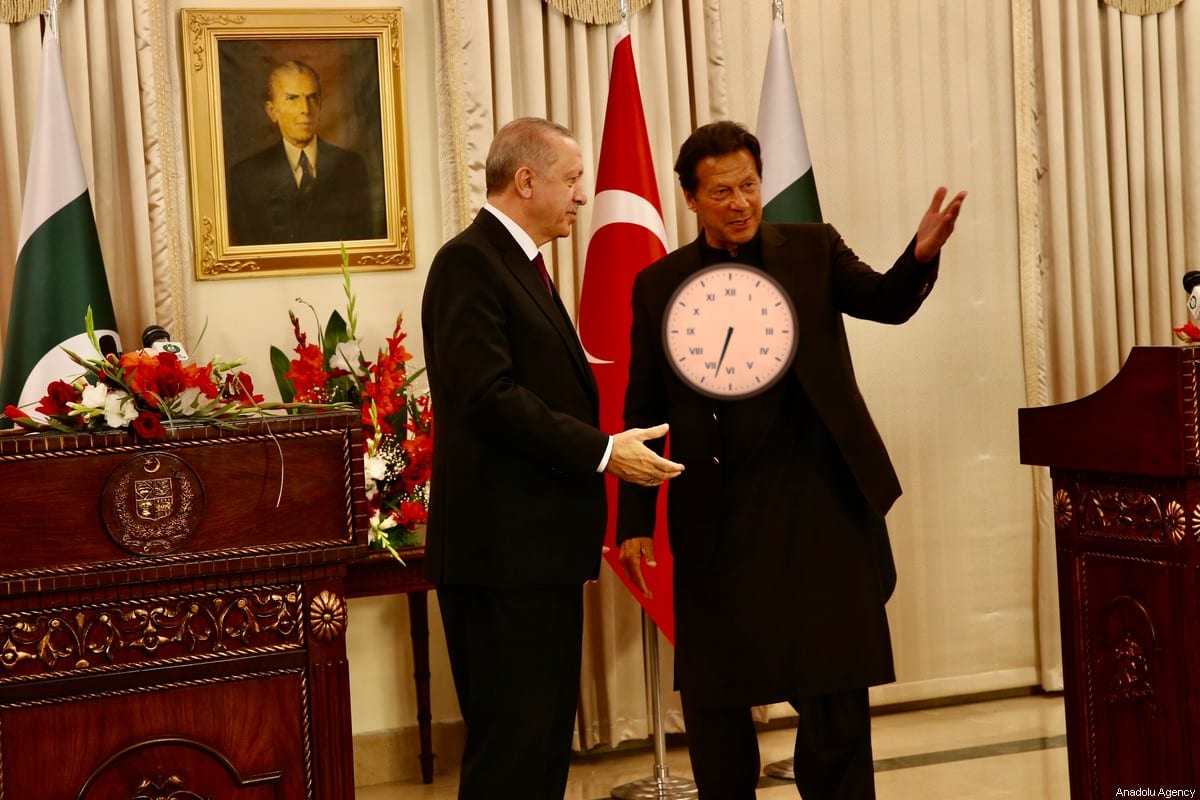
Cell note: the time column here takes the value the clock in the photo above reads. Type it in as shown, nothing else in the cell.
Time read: 6:33
